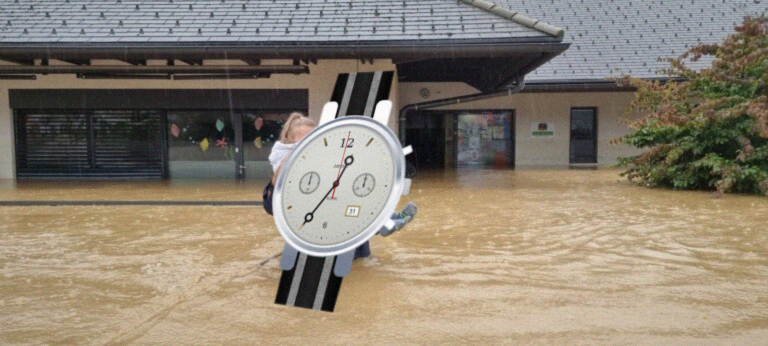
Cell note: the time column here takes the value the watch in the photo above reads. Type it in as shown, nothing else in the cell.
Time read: 12:35
